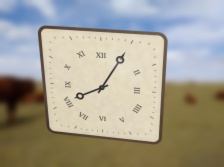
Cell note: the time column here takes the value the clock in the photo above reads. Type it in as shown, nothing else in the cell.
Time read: 8:05
